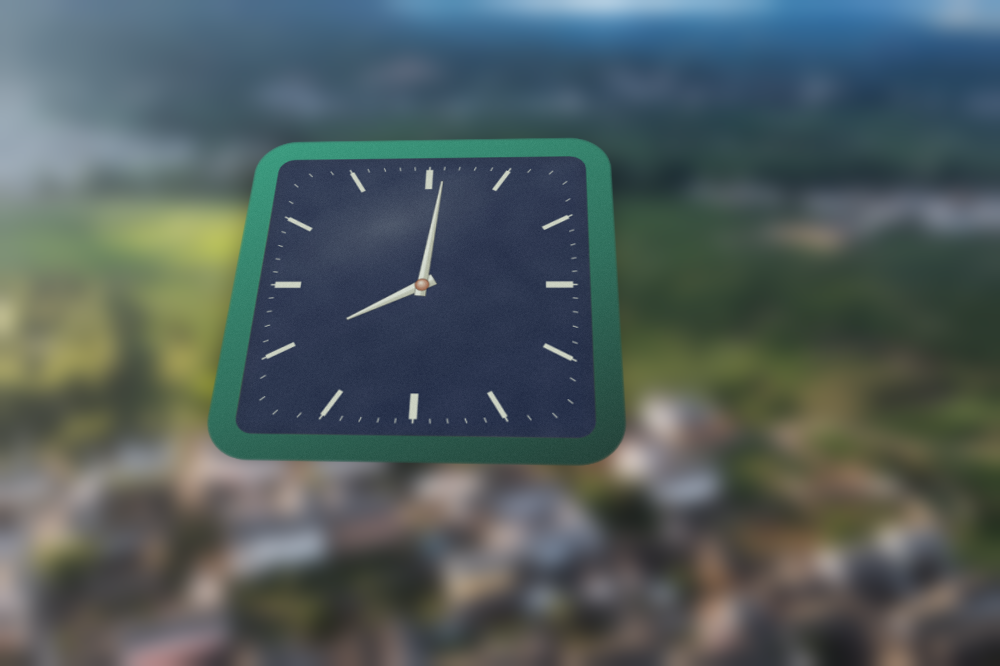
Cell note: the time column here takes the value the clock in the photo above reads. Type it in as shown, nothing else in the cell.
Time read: 8:01
